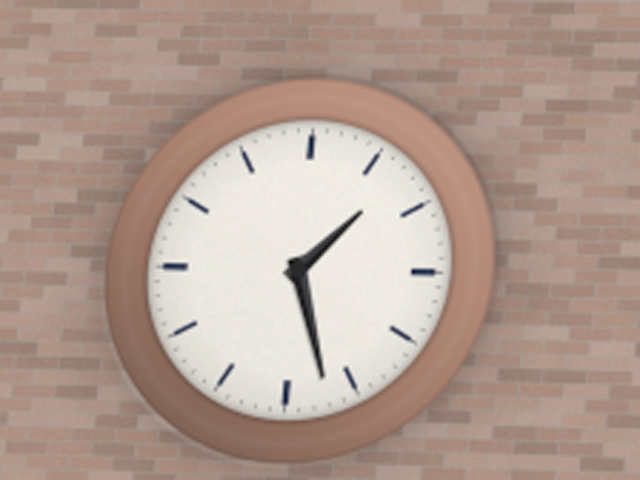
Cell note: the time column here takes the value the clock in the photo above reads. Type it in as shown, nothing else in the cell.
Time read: 1:27
